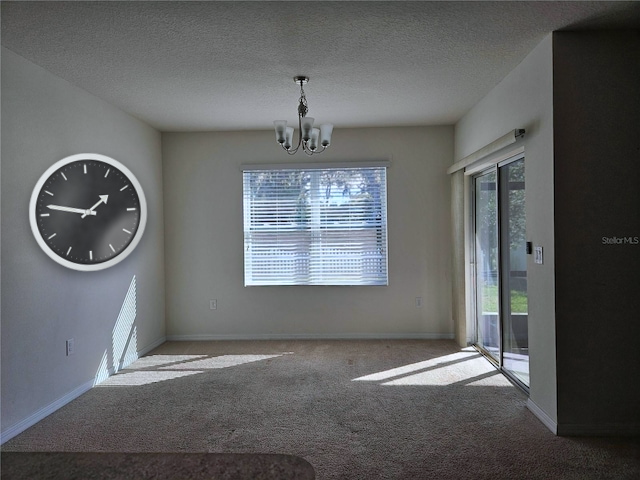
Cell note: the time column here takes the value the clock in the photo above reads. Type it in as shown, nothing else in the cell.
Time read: 1:47
